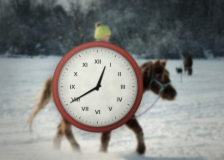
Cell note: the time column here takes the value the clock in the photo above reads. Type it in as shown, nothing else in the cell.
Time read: 12:40
